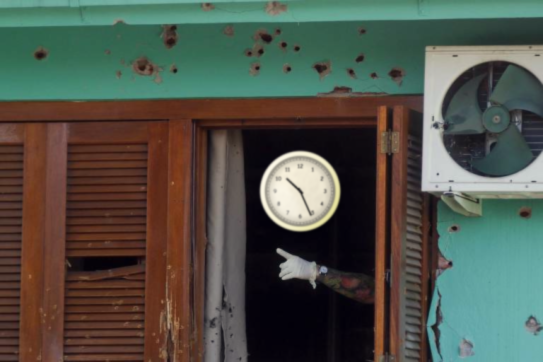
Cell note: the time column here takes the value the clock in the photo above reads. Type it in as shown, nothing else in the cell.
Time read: 10:26
